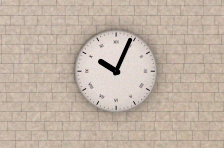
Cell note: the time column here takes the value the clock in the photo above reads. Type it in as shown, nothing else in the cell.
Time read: 10:04
